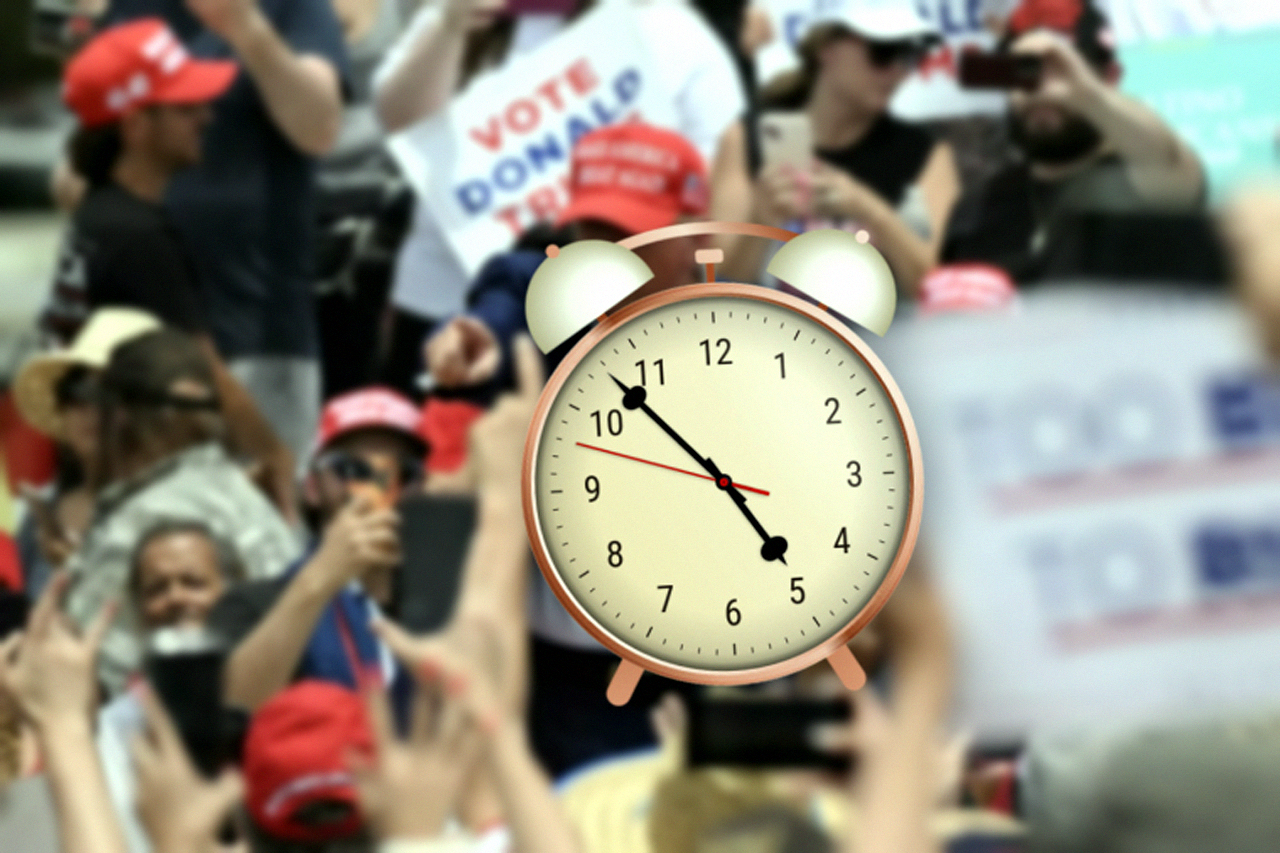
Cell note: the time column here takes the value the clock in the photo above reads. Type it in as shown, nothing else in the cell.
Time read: 4:52:48
